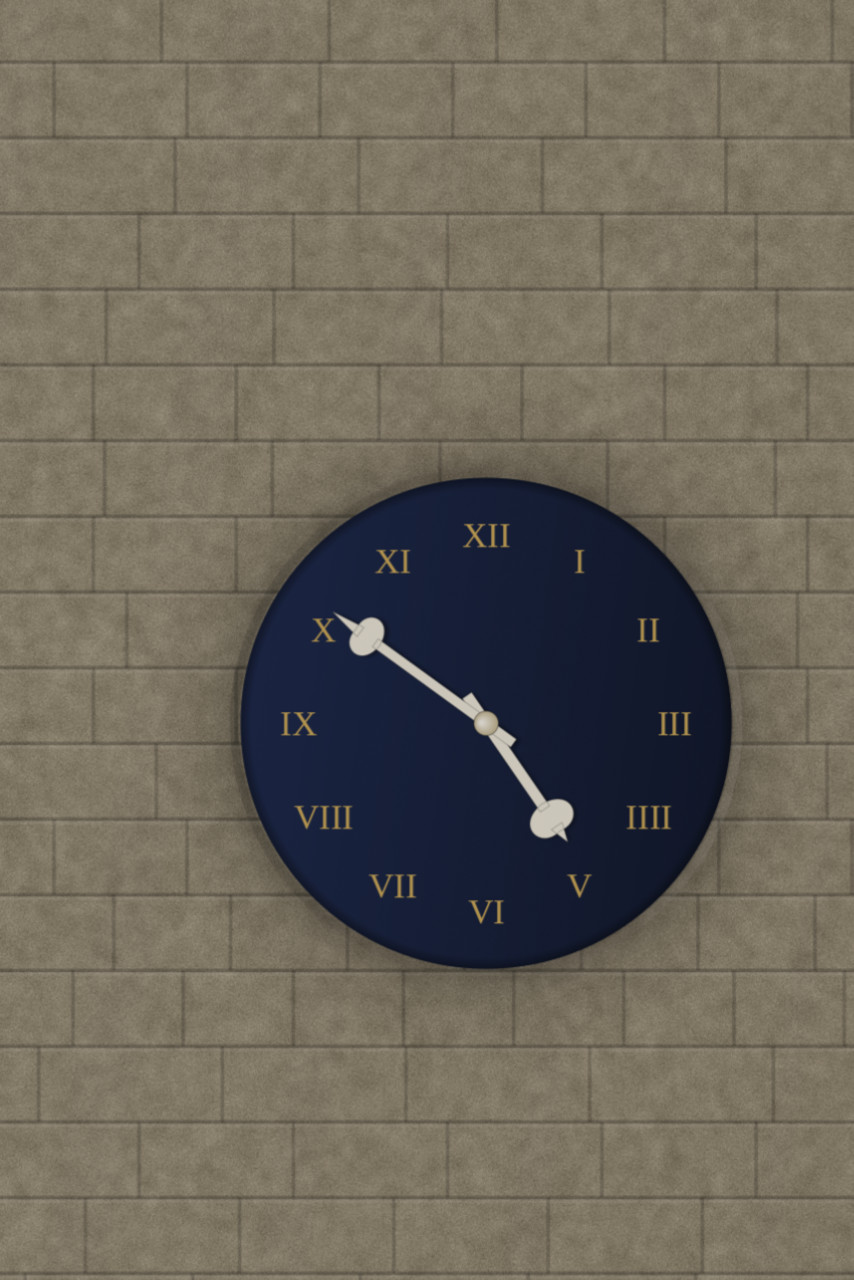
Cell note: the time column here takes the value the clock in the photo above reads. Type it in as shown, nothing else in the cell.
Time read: 4:51
